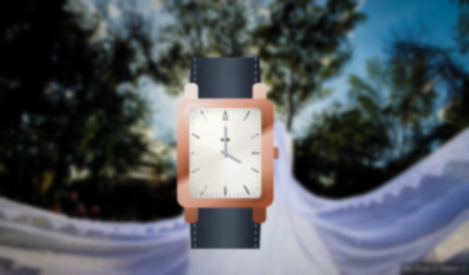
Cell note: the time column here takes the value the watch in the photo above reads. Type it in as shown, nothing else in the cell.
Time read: 4:00
